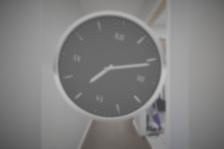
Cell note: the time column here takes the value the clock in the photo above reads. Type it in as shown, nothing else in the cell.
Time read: 7:11
